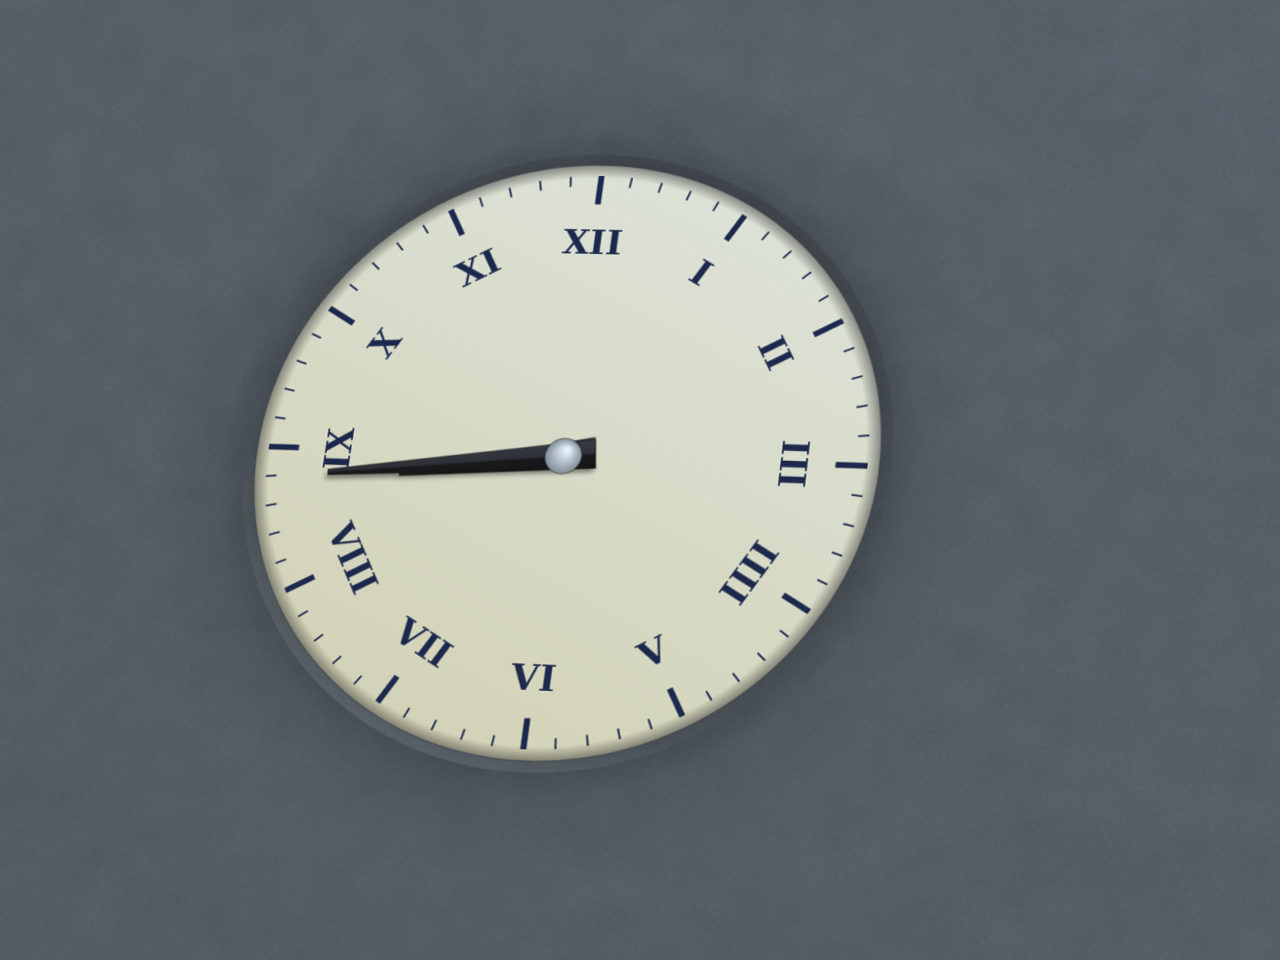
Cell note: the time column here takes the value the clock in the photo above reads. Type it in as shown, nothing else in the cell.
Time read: 8:44
